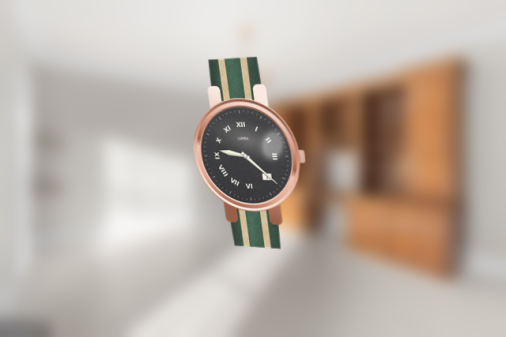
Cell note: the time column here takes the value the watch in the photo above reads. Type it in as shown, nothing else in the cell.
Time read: 9:22
